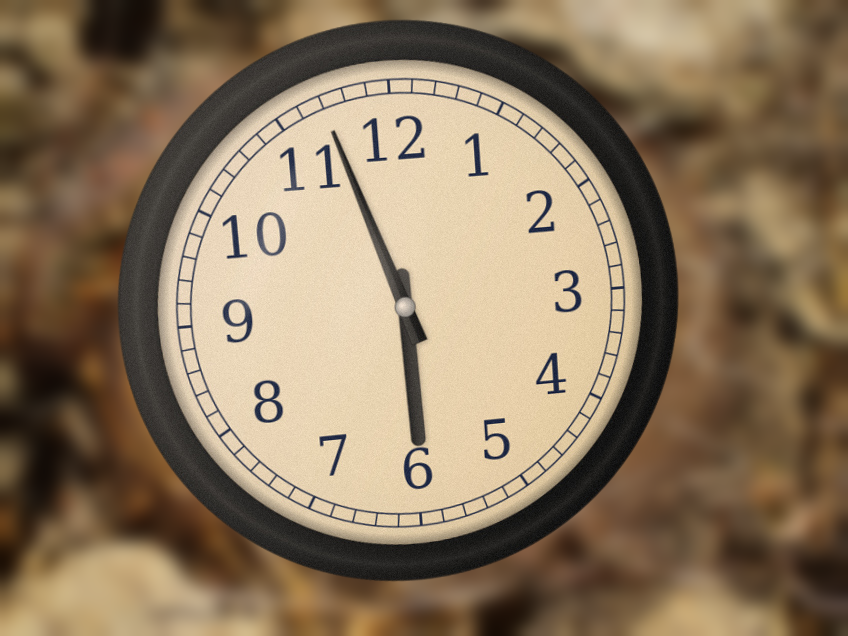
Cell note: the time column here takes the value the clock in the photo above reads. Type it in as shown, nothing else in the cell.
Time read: 5:57
